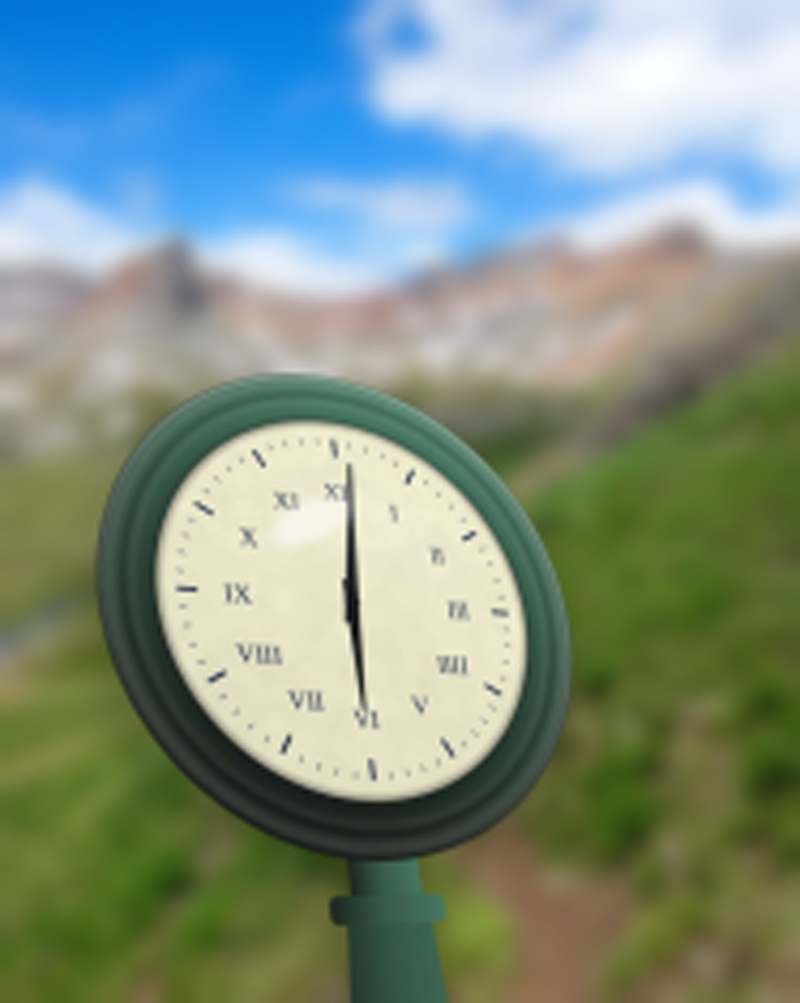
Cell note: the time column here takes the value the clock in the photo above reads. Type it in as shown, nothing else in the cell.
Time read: 6:01
